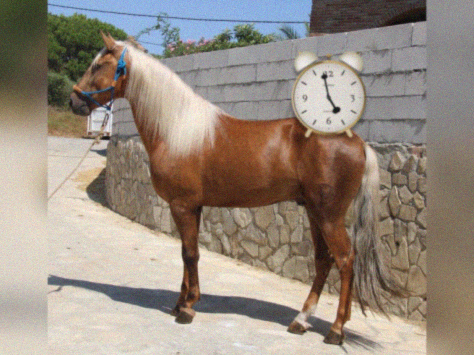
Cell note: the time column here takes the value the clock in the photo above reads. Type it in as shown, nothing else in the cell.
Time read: 4:58
